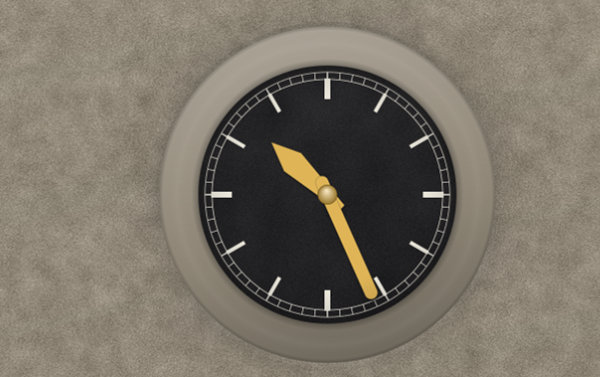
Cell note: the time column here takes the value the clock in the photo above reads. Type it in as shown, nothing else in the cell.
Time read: 10:26
